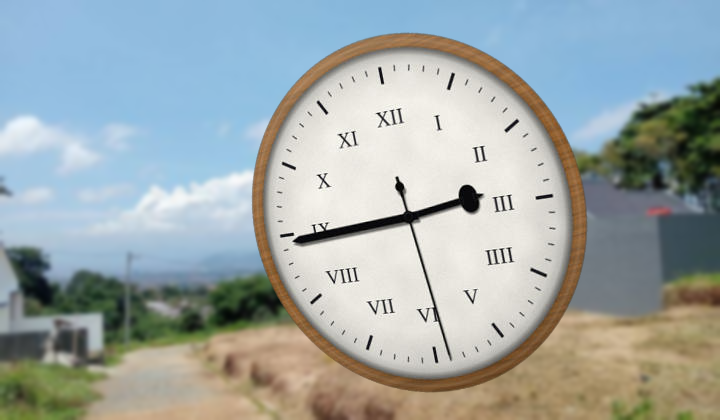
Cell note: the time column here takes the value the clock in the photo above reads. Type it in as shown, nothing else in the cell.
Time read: 2:44:29
